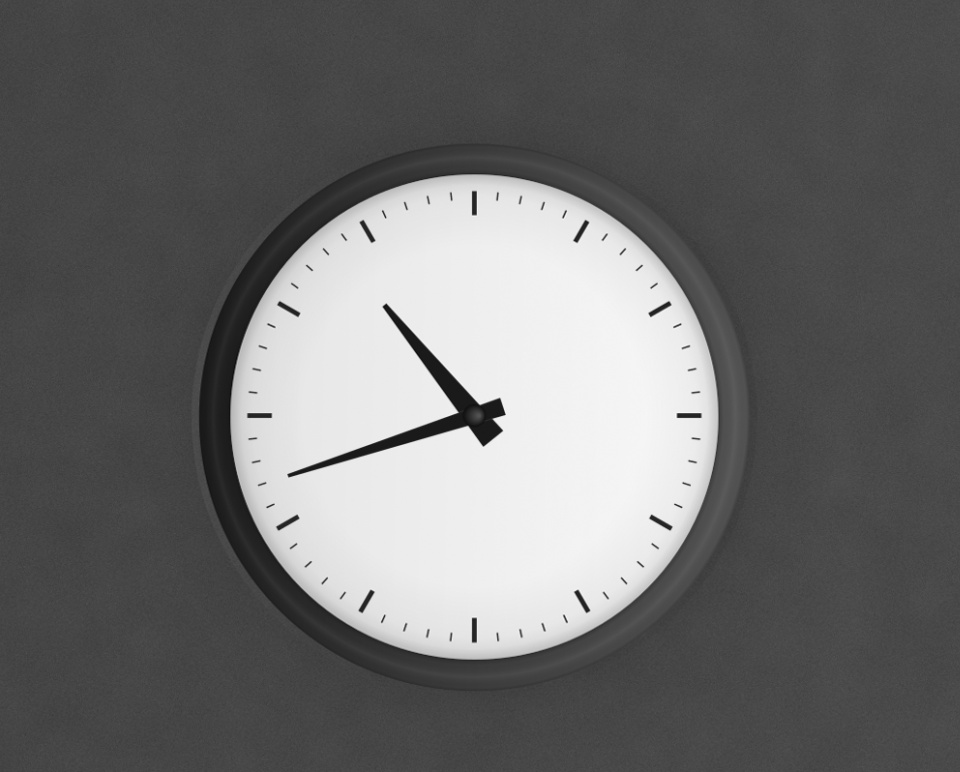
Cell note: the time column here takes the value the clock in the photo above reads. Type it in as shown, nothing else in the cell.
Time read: 10:42
